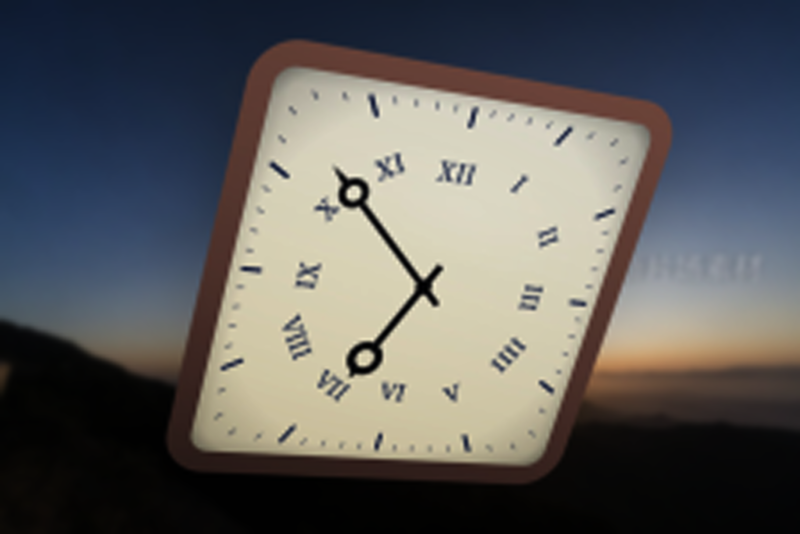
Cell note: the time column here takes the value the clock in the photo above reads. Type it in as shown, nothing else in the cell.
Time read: 6:52
